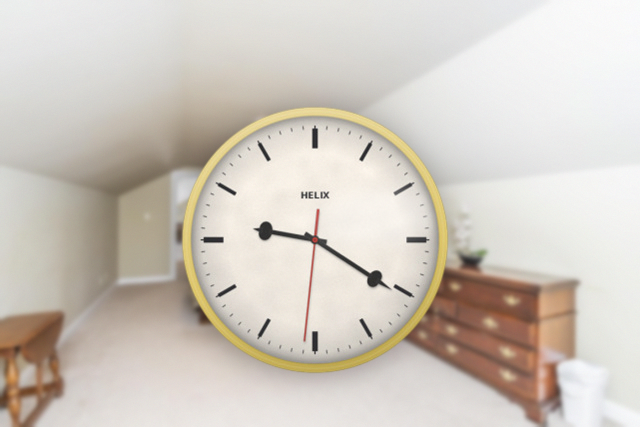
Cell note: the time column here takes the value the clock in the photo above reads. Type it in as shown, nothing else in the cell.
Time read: 9:20:31
